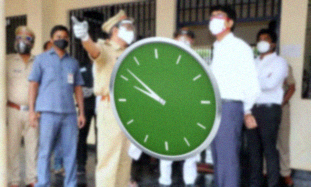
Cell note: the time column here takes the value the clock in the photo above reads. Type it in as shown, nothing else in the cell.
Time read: 9:52
